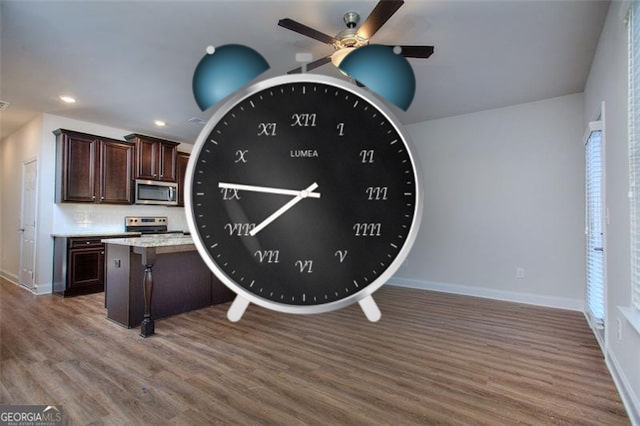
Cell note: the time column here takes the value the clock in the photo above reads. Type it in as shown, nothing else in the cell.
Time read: 7:46
